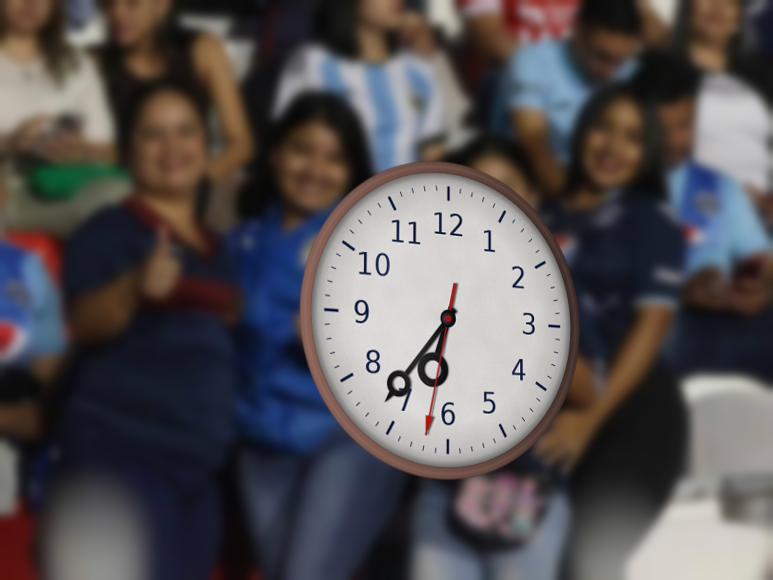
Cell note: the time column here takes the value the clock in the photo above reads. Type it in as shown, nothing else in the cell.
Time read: 6:36:32
